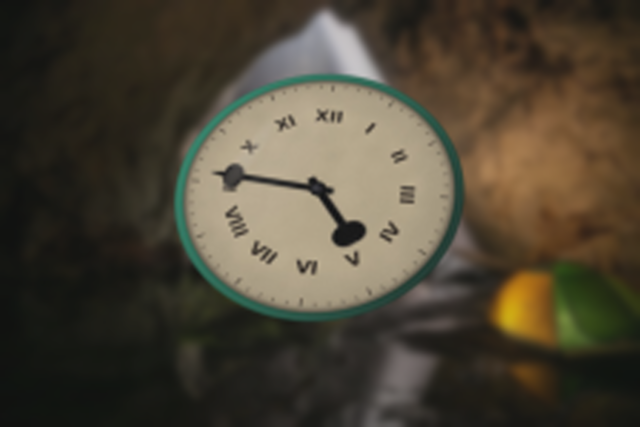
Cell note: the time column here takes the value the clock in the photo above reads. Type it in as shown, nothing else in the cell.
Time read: 4:46
